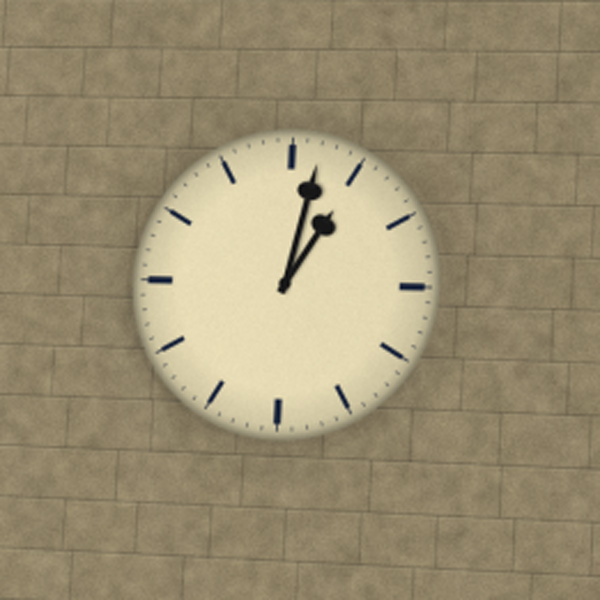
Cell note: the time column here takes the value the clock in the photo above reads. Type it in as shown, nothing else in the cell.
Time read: 1:02
